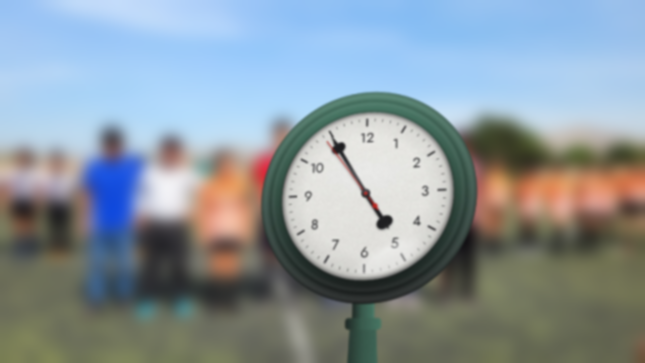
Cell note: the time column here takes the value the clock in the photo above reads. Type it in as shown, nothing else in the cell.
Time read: 4:54:54
